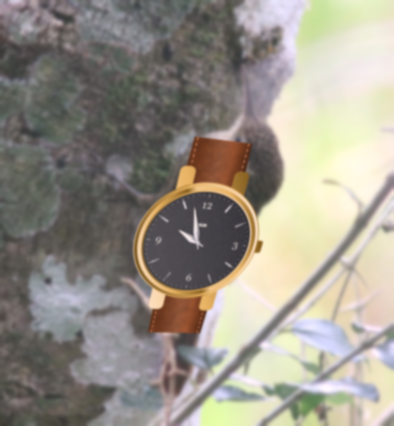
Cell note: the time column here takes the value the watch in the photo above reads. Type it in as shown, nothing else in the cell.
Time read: 9:57
